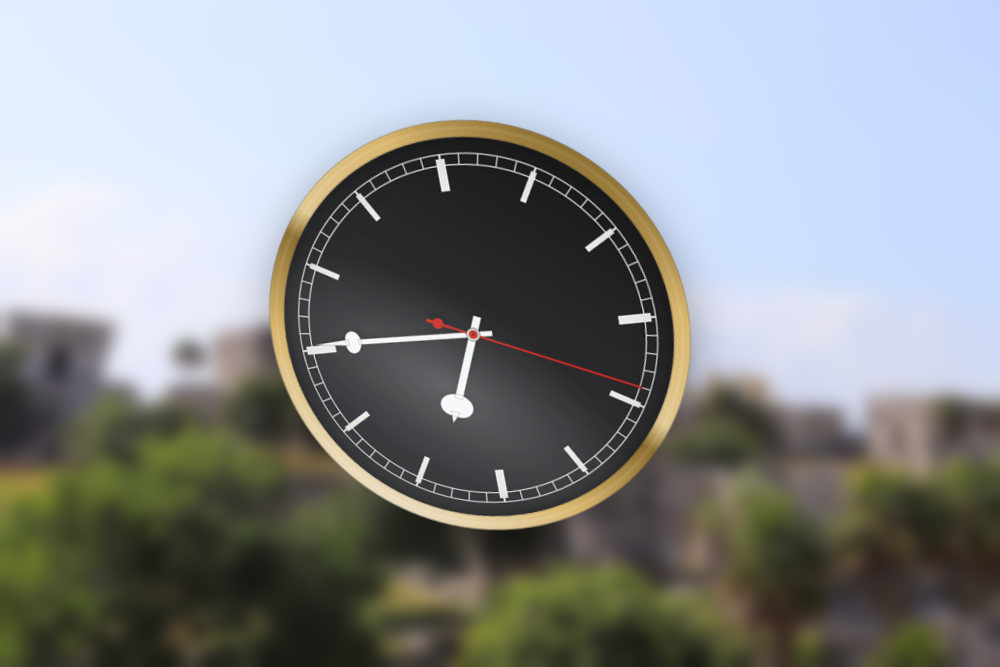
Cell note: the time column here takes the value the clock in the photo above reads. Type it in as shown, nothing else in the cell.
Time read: 6:45:19
